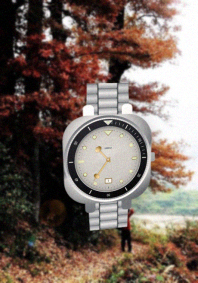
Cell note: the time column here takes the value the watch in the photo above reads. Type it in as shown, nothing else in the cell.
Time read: 10:36
